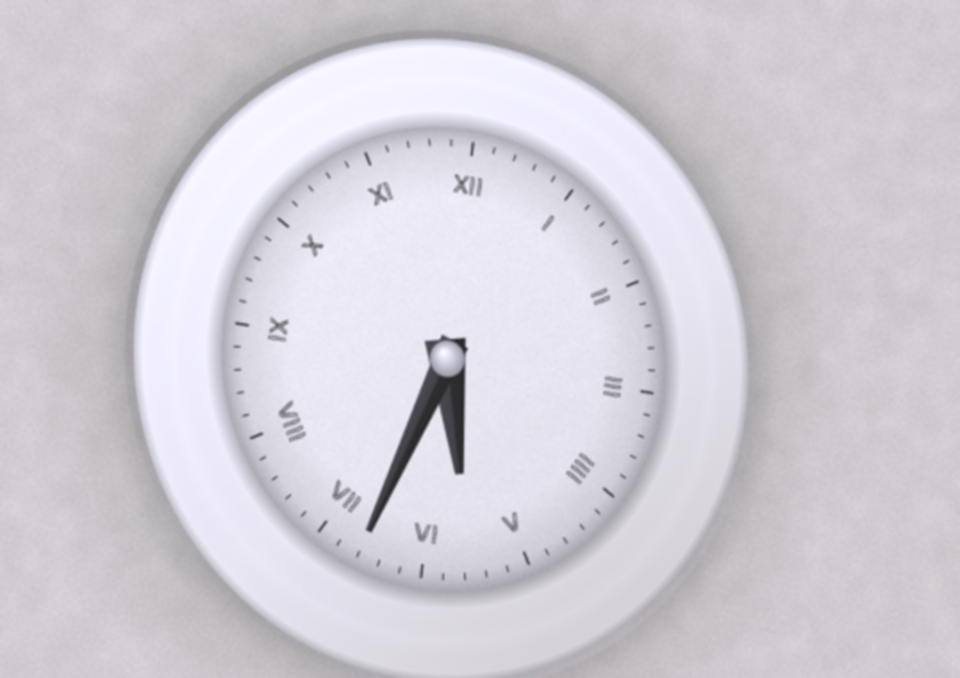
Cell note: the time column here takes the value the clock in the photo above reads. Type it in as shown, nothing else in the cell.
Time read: 5:33
